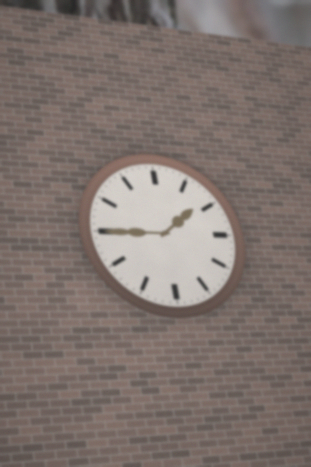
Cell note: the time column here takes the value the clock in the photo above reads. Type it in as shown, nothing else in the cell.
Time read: 1:45
